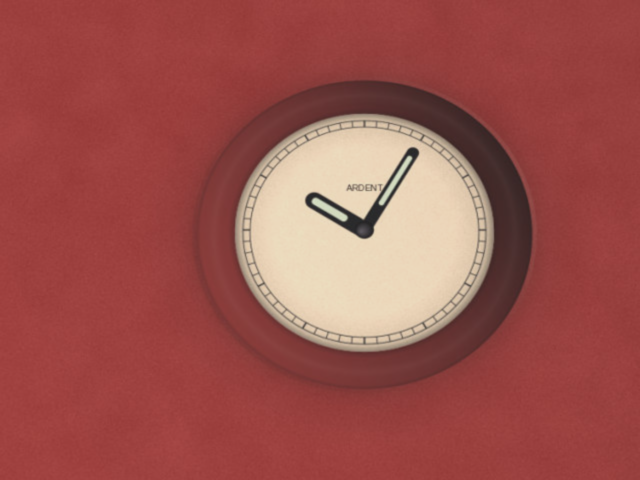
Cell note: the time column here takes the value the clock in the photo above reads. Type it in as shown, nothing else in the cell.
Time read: 10:05
